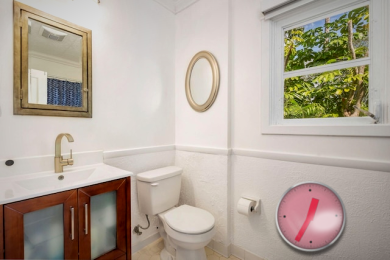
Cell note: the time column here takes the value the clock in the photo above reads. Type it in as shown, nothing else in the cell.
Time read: 12:35
